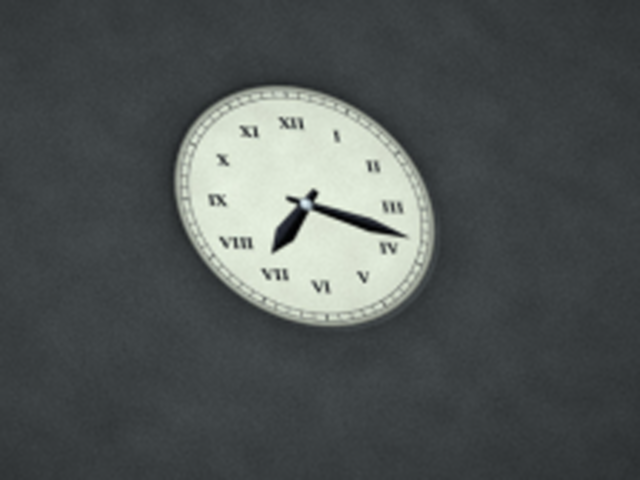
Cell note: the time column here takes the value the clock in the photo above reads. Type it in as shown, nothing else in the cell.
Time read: 7:18
